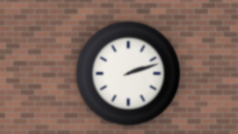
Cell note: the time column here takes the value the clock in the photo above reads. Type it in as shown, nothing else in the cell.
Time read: 2:12
